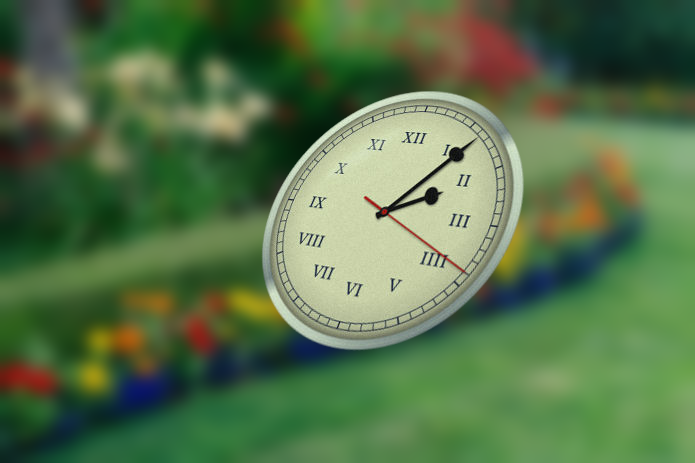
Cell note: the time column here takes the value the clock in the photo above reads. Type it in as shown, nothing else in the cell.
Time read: 2:06:19
